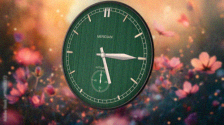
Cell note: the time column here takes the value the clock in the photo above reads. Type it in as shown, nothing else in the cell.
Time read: 5:15
